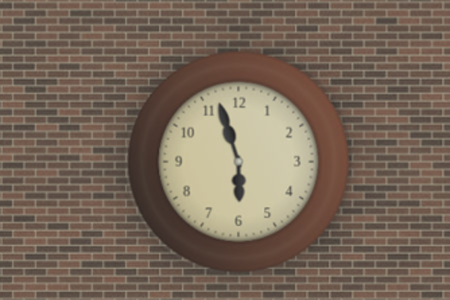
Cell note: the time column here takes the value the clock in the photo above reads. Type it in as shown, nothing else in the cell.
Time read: 5:57
